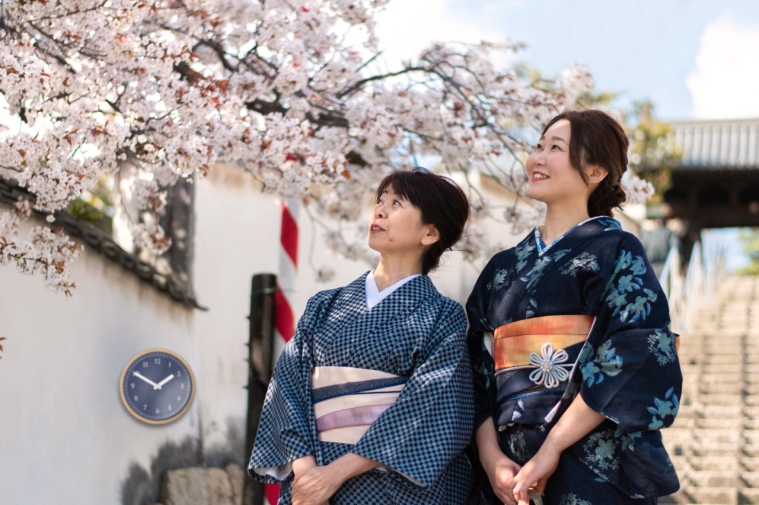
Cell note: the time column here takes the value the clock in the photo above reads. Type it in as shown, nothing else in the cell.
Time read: 1:50
